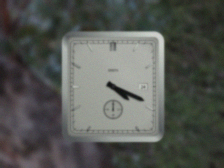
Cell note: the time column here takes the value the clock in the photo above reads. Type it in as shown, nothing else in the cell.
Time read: 4:19
